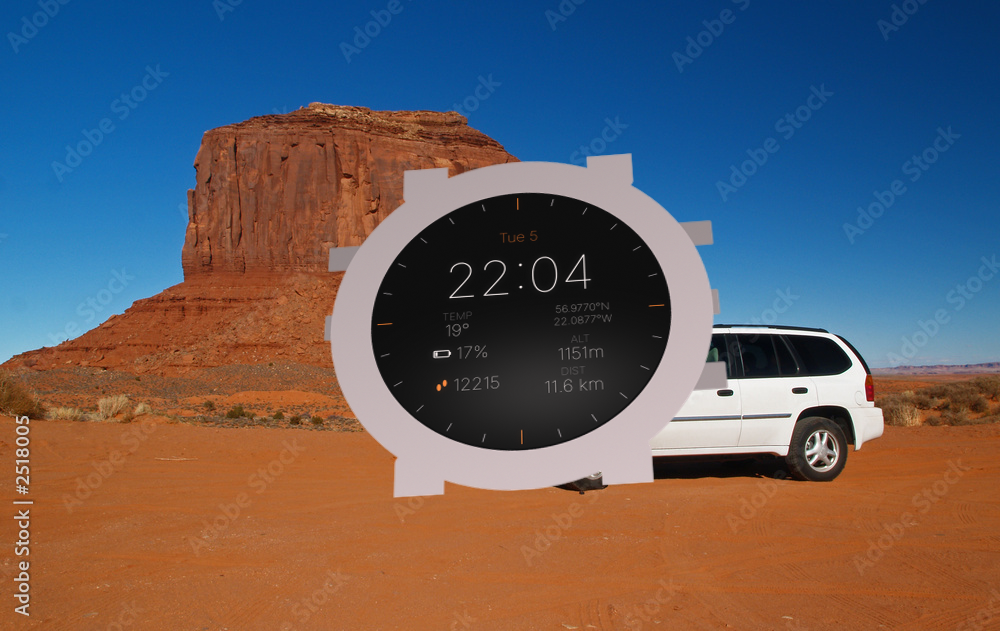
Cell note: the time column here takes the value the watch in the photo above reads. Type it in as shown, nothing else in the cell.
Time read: 22:04
